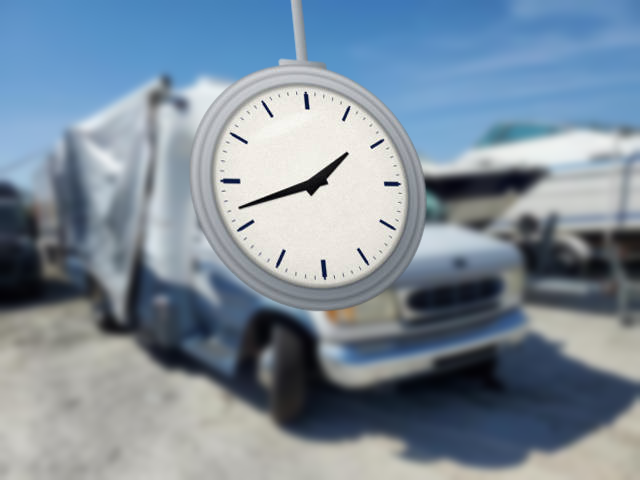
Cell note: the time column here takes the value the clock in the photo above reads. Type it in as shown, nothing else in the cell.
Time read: 1:42
